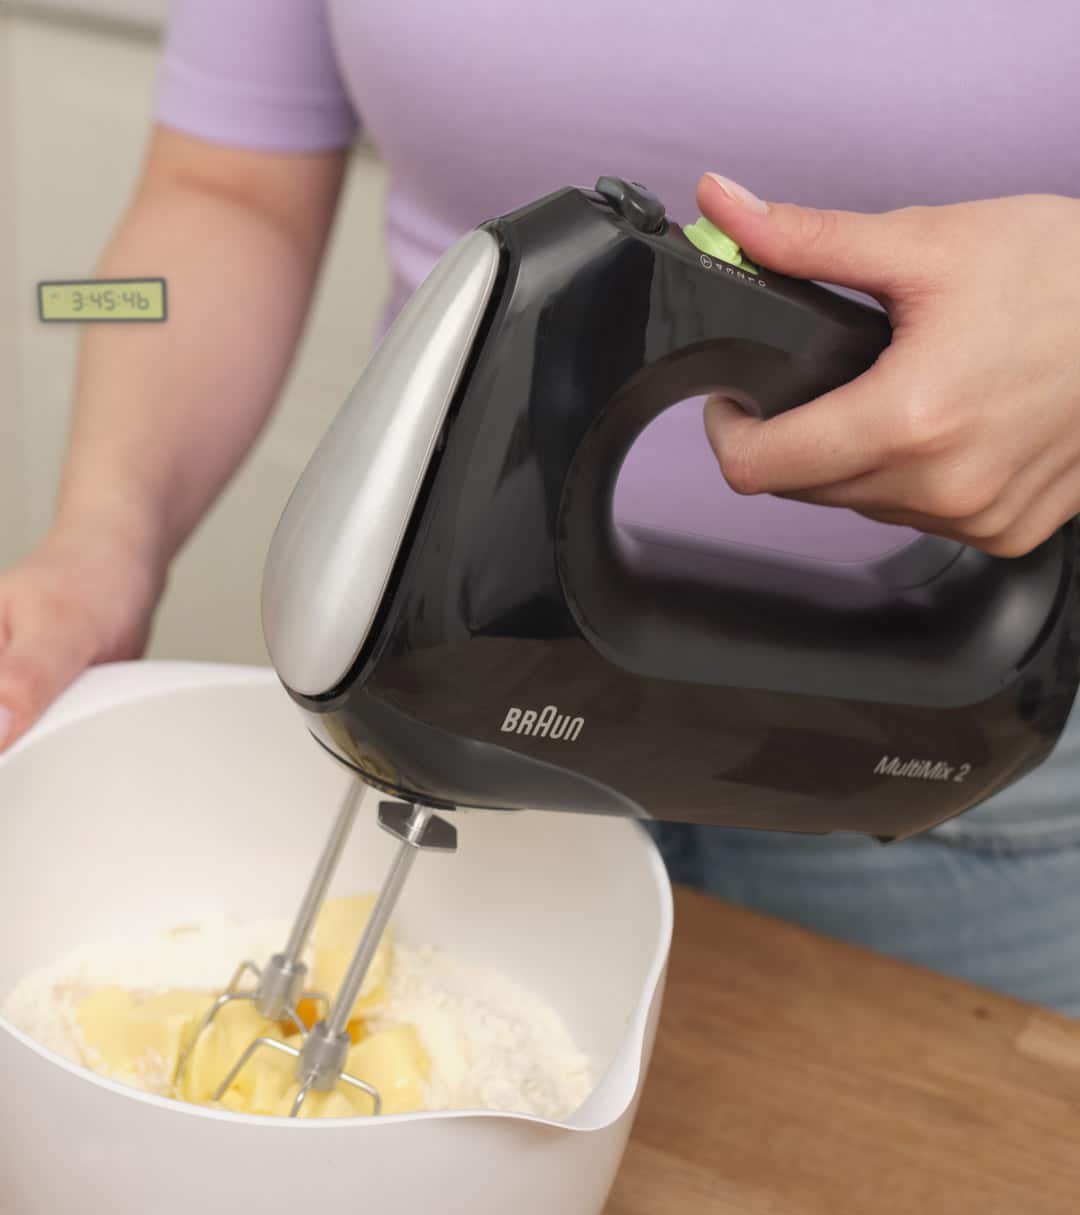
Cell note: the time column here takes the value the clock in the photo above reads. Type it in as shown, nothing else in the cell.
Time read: 3:45:46
